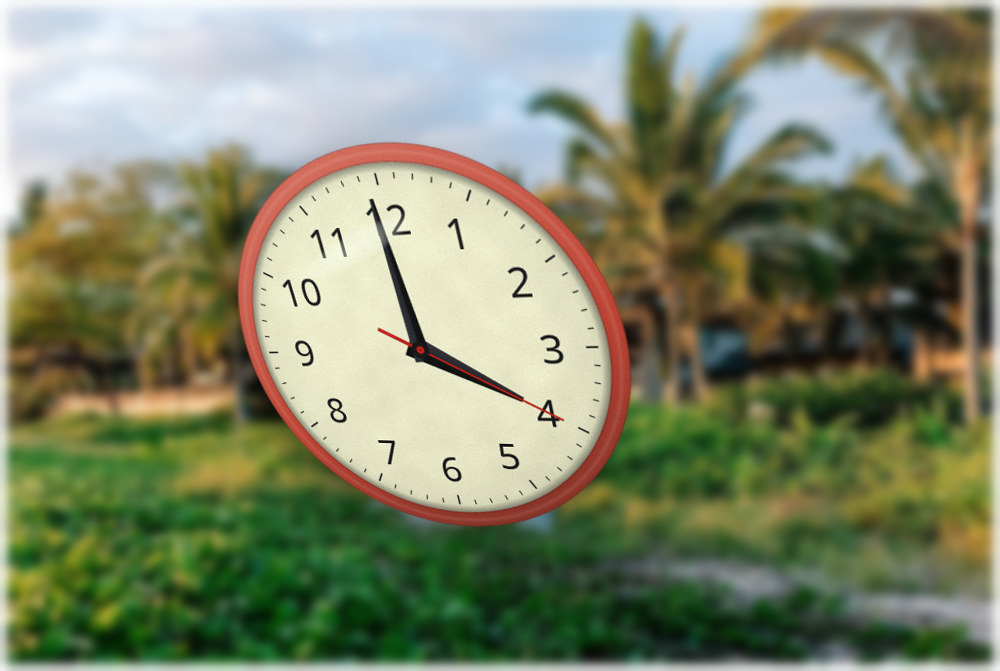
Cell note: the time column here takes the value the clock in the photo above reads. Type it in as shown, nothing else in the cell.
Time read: 3:59:20
